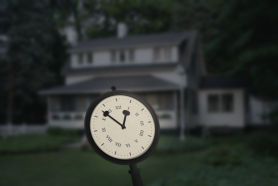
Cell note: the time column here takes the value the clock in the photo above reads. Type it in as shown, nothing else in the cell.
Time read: 12:53
